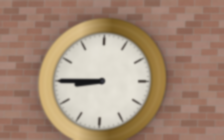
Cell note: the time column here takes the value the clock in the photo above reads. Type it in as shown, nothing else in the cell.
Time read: 8:45
